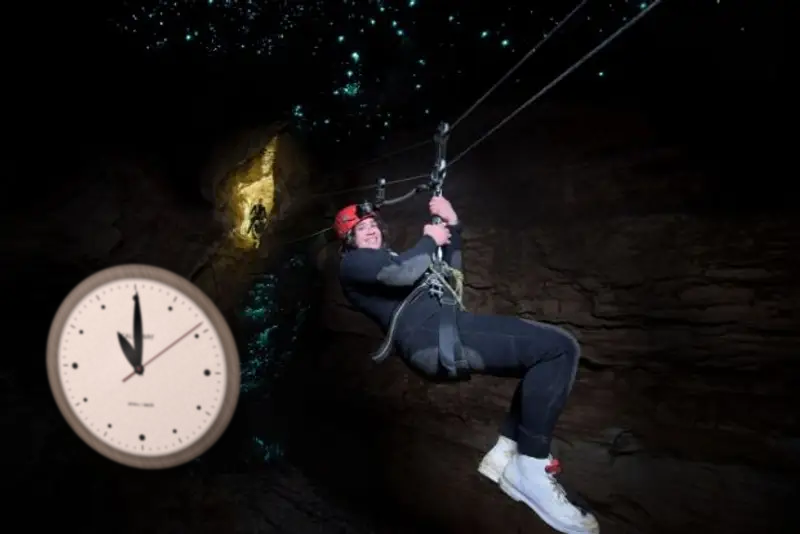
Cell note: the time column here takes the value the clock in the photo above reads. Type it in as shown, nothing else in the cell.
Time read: 11:00:09
